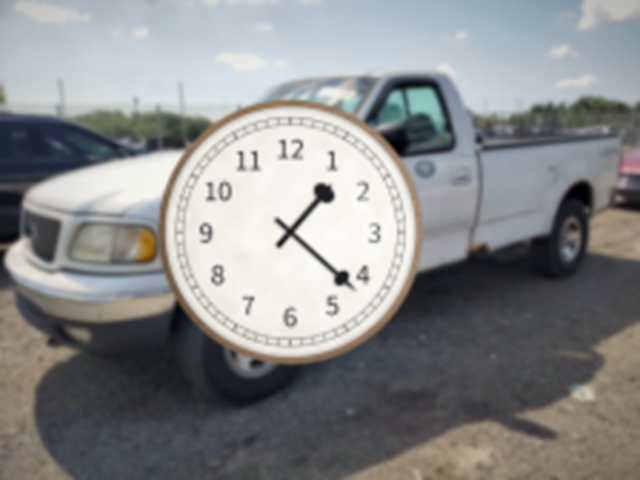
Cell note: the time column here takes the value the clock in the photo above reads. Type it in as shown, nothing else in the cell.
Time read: 1:22
